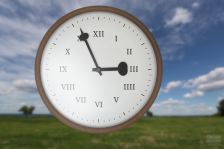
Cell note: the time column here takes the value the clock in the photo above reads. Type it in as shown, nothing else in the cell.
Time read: 2:56
